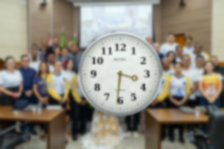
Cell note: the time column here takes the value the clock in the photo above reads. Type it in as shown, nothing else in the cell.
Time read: 3:31
